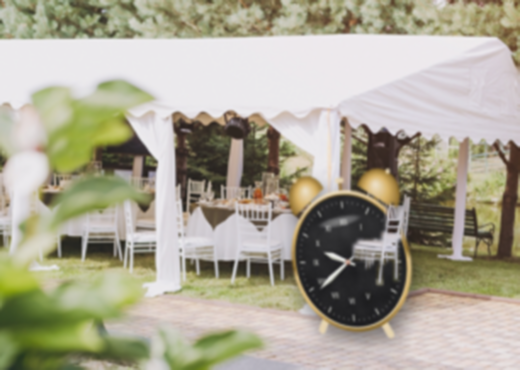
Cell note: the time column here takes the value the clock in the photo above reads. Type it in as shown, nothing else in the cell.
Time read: 9:39
